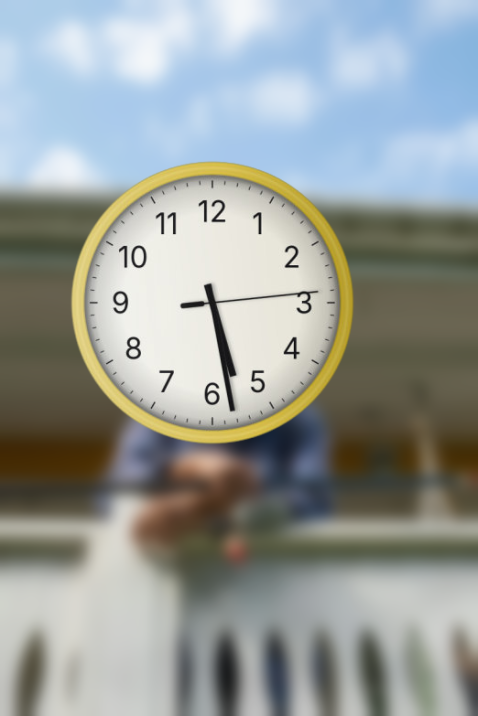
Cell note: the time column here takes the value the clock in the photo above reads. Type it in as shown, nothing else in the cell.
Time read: 5:28:14
